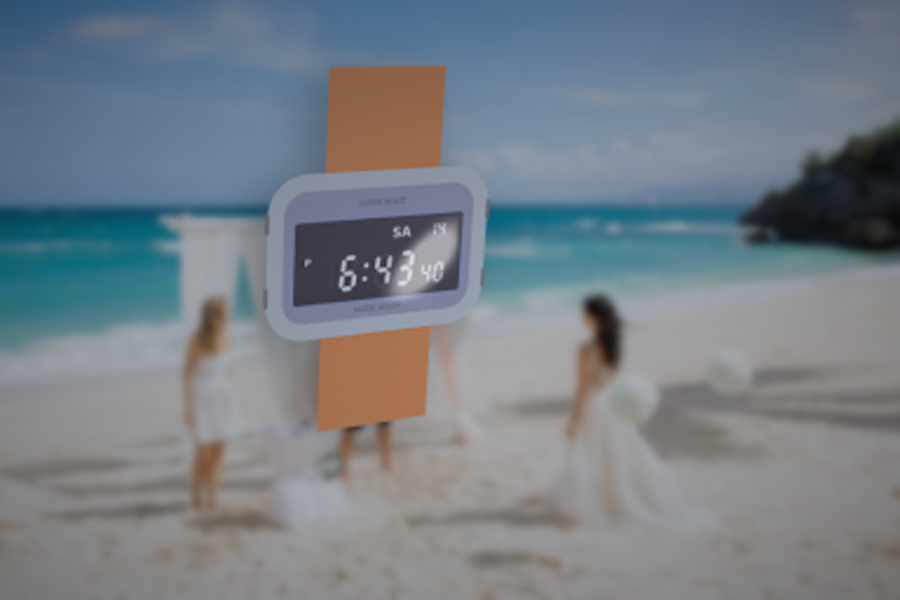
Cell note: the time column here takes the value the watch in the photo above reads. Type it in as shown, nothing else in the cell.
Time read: 6:43:40
